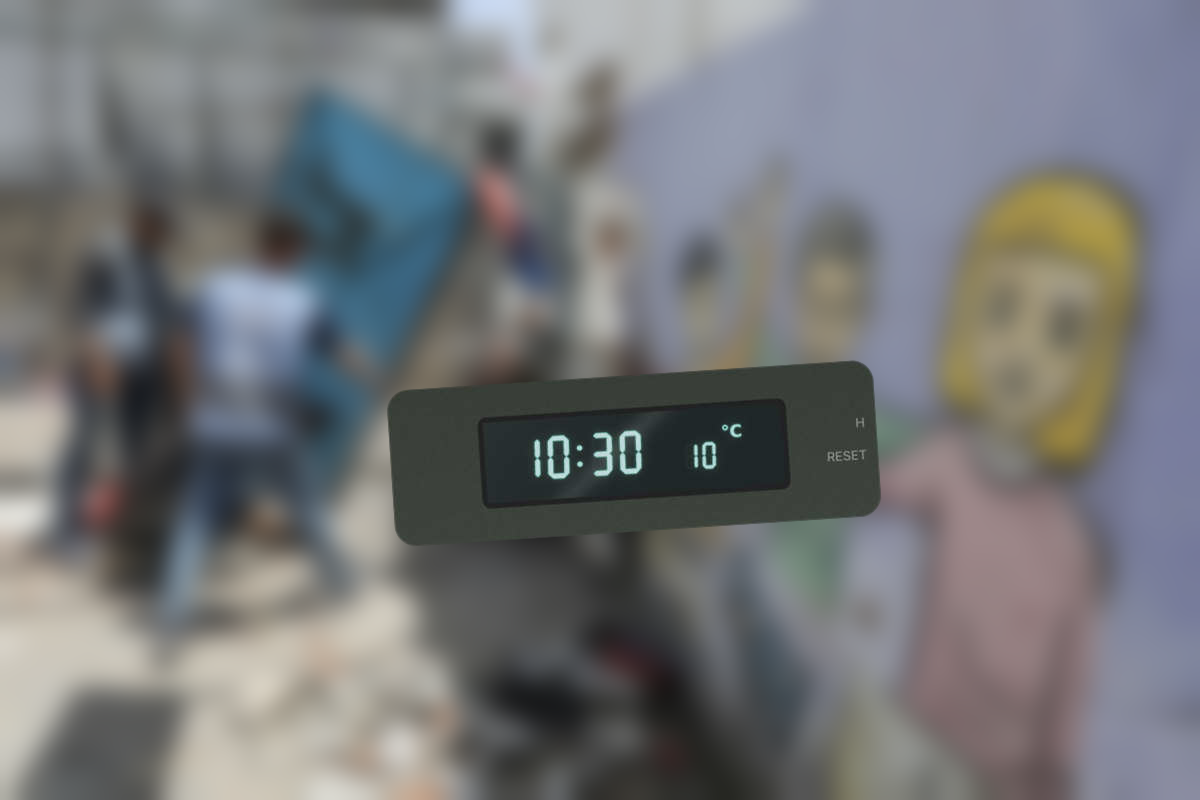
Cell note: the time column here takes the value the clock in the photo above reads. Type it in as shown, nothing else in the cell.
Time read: 10:30
